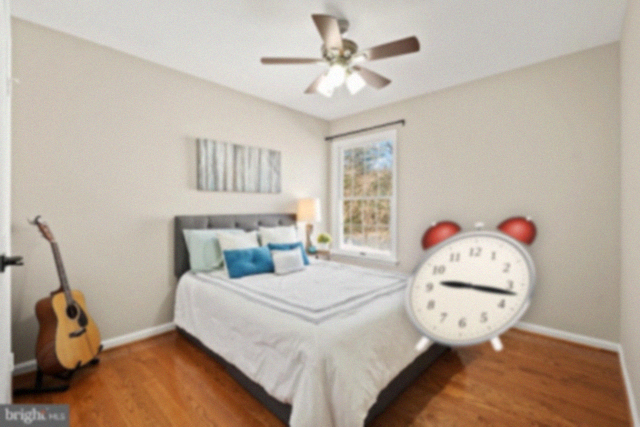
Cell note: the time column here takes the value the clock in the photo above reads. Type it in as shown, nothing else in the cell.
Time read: 9:17
